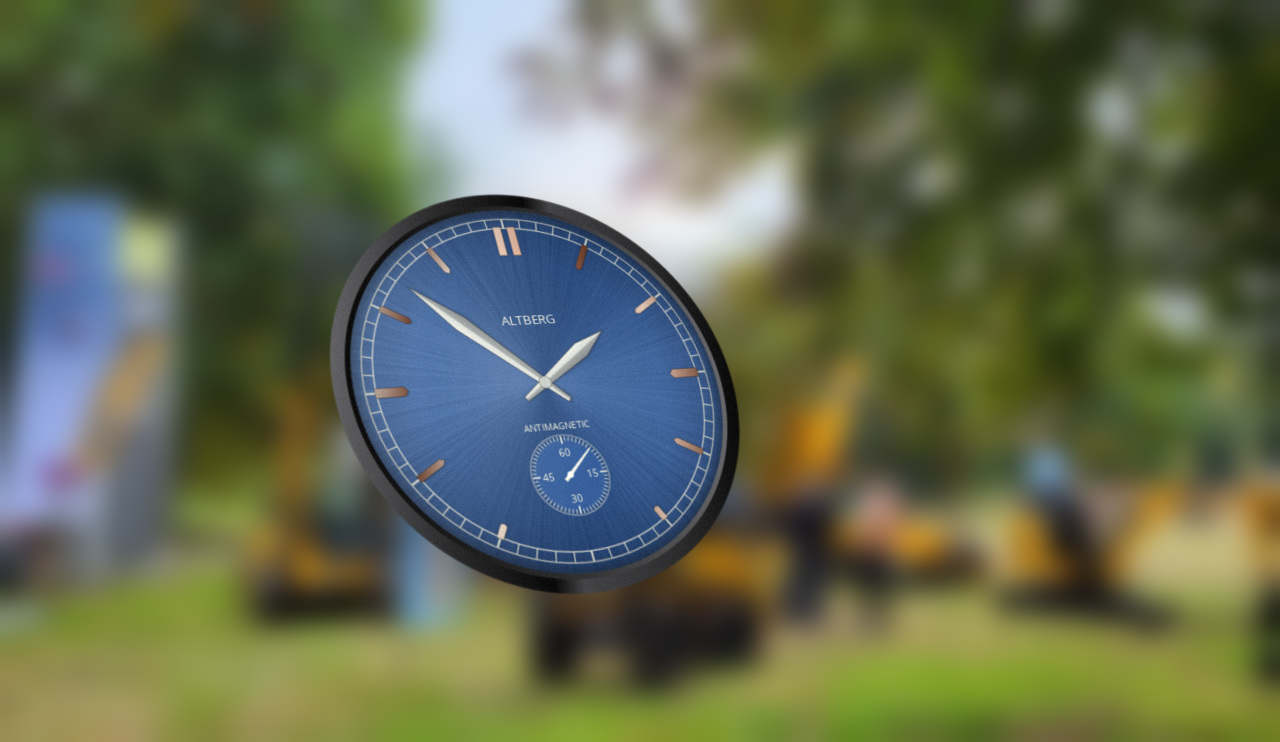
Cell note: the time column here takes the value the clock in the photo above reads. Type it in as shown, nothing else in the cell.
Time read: 1:52:08
